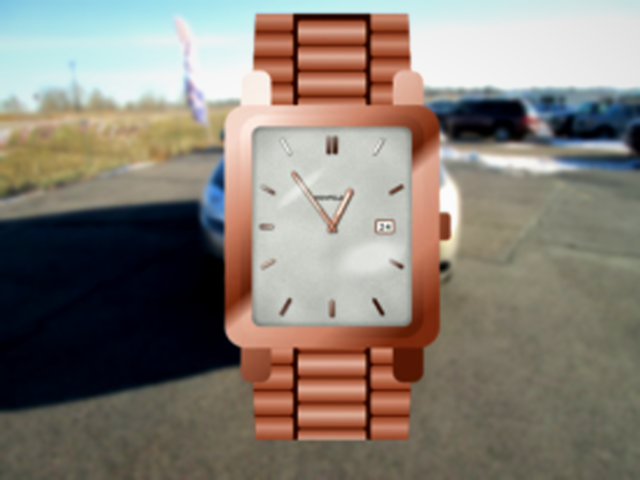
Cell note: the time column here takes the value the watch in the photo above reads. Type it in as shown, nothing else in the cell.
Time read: 12:54
